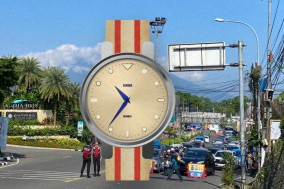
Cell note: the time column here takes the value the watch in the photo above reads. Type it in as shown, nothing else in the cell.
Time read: 10:36
